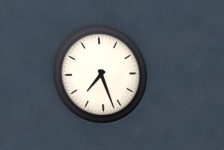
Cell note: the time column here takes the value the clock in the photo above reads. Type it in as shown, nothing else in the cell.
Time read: 7:27
